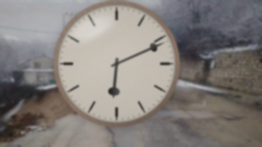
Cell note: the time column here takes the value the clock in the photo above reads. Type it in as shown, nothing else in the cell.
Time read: 6:11
